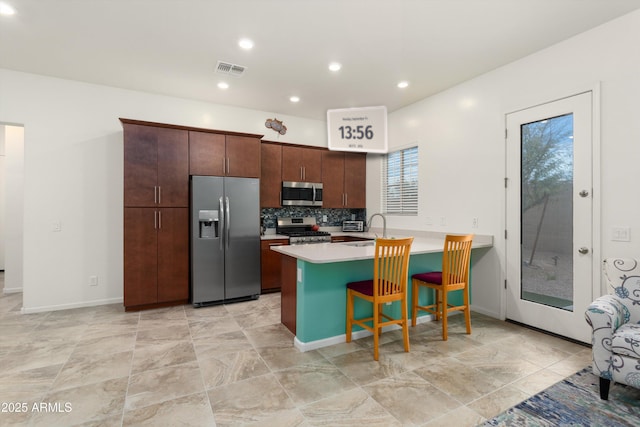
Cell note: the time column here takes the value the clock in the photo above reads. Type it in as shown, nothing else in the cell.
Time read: 13:56
